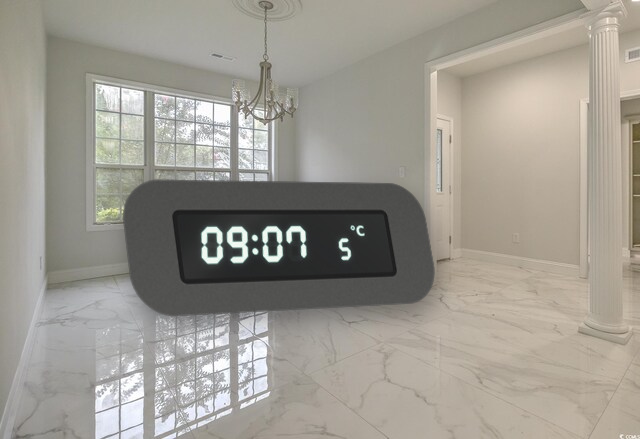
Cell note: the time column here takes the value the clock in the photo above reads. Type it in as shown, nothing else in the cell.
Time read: 9:07
